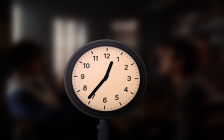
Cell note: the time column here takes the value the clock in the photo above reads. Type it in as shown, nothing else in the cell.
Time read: 12:36
